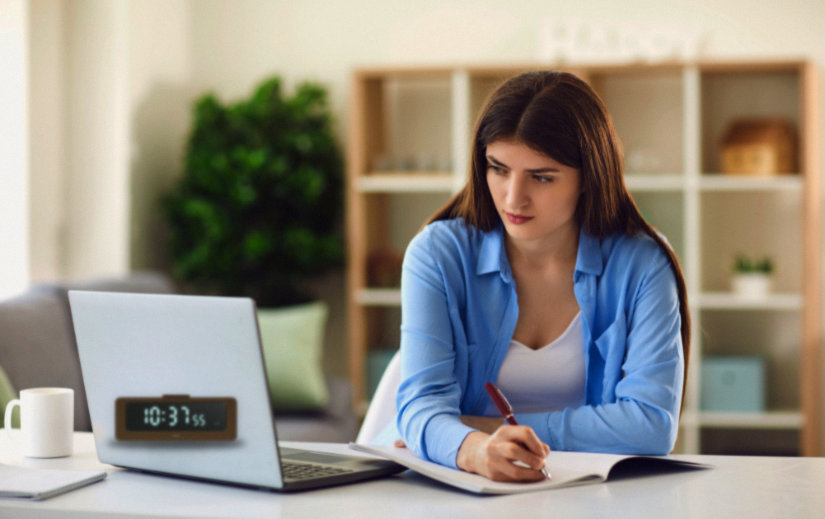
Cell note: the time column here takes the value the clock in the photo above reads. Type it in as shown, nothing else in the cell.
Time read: 10:37
